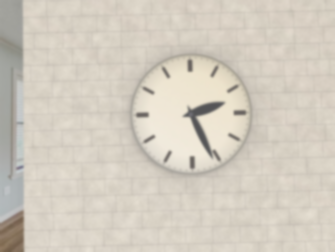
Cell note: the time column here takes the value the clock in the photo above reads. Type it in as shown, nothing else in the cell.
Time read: 2:26
